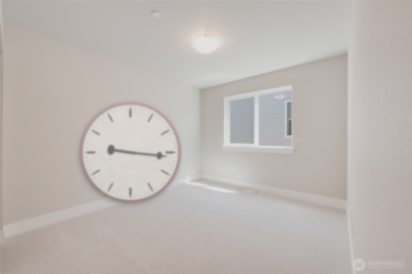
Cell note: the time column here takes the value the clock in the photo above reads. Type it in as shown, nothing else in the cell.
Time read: 9:16
